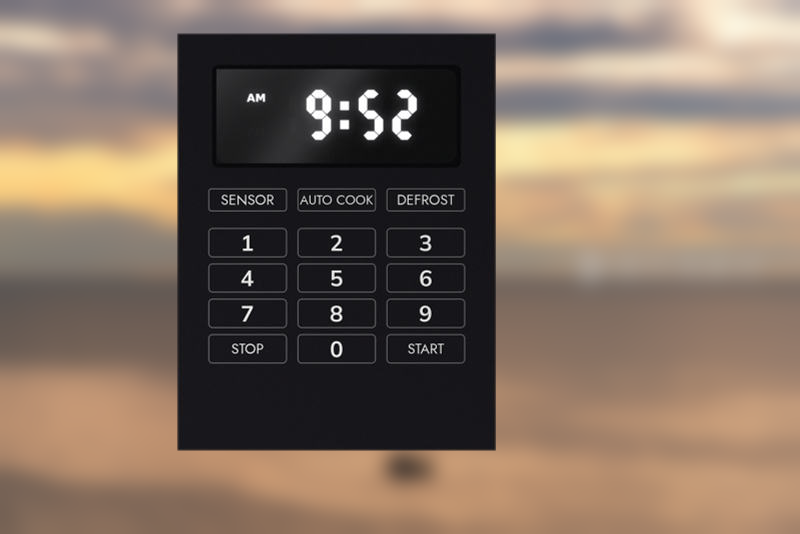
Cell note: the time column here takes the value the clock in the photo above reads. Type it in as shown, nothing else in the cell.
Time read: 9:52
